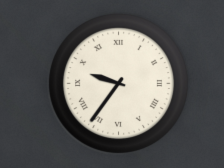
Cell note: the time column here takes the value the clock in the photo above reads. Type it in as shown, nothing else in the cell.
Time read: 9:36
